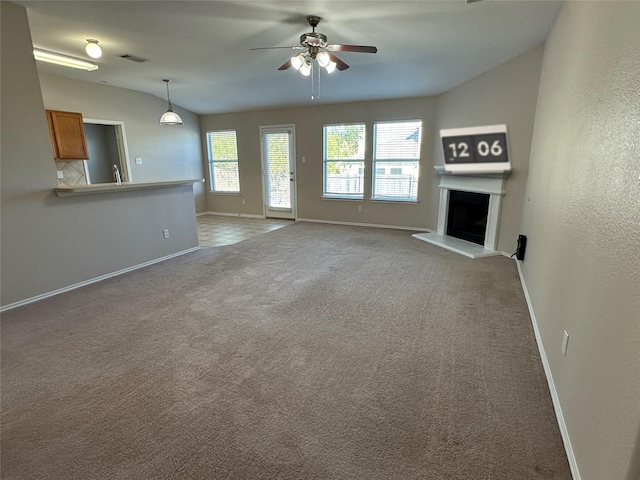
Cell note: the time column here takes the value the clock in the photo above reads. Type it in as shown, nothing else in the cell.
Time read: 12:06
